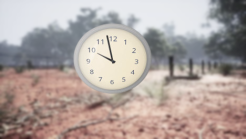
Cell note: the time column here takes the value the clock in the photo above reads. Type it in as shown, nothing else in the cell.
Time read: 9:58
